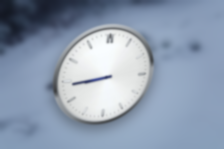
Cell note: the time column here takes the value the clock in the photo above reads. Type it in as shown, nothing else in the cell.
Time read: 8:44
